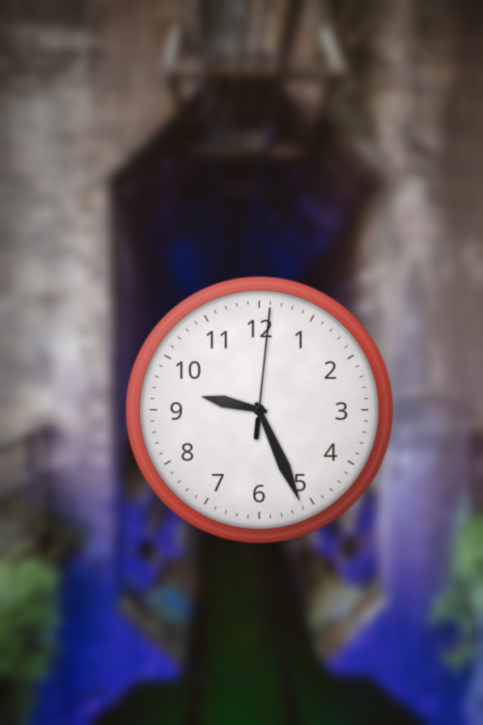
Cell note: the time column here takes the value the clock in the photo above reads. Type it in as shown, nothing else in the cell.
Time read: 9:26:01
